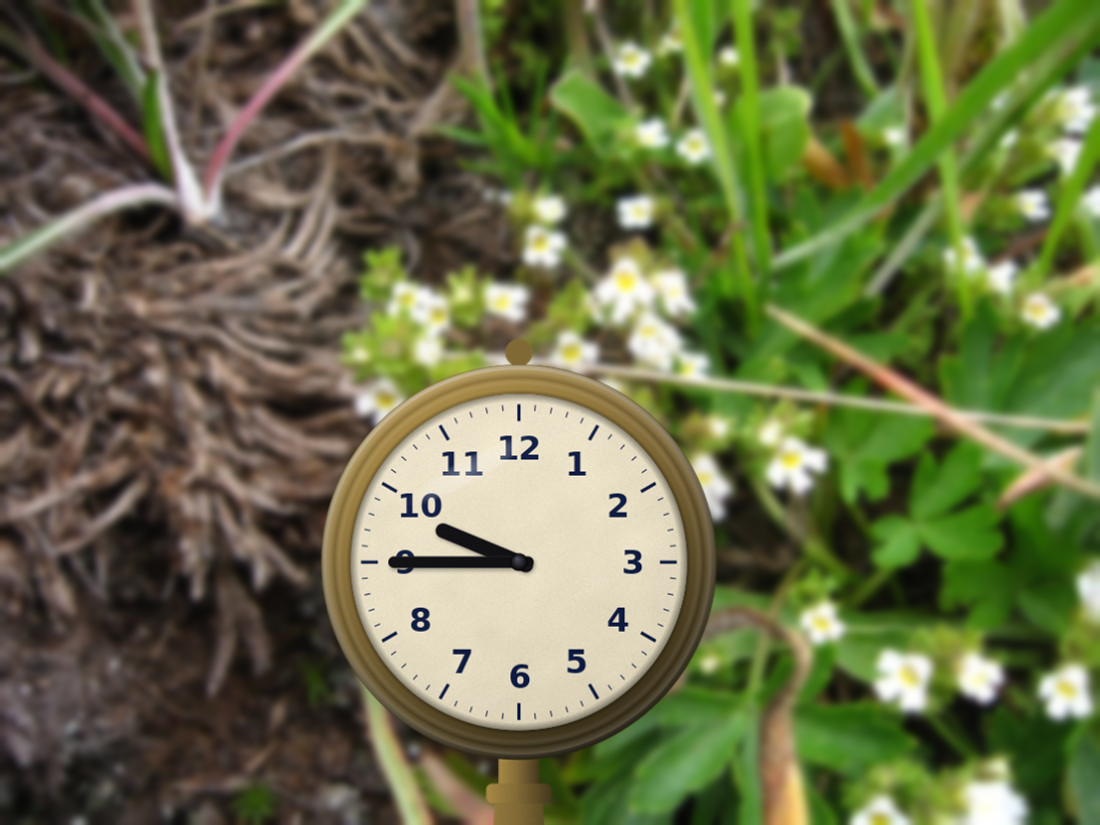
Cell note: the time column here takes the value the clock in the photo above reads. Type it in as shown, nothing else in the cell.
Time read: 9:45
